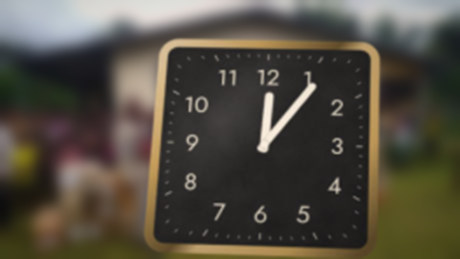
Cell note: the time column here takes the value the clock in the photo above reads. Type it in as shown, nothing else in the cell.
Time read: 12:06
